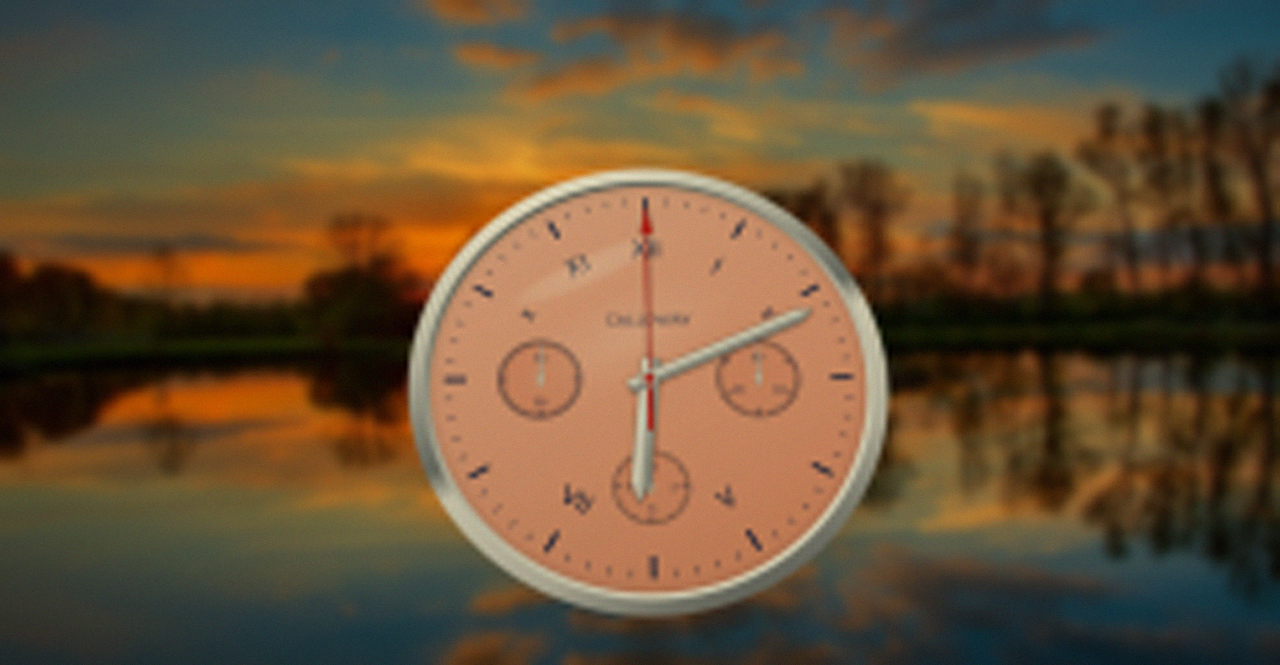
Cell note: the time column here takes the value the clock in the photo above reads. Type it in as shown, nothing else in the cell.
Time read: 6:11
